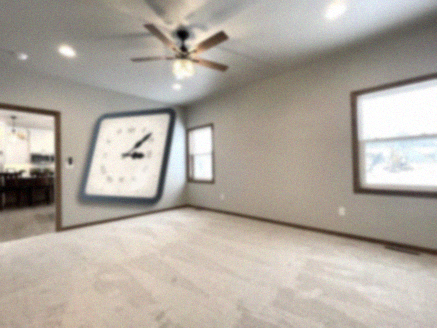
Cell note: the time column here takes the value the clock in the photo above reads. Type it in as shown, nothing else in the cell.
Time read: 3:08
